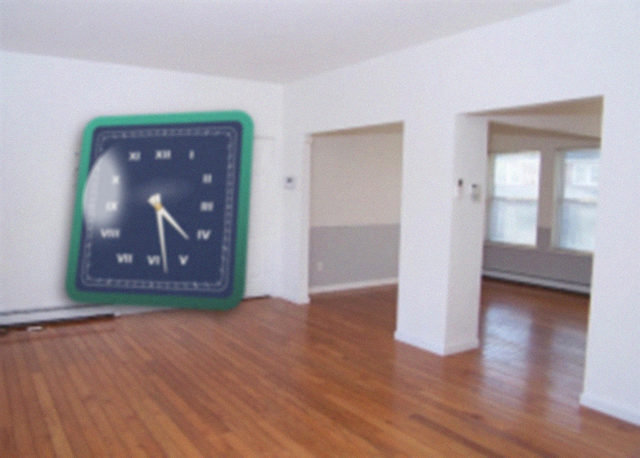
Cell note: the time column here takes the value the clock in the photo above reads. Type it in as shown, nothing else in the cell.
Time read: 4:28
